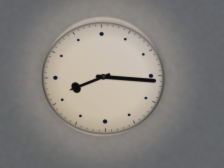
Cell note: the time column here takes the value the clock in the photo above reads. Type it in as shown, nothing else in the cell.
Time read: 8:16
